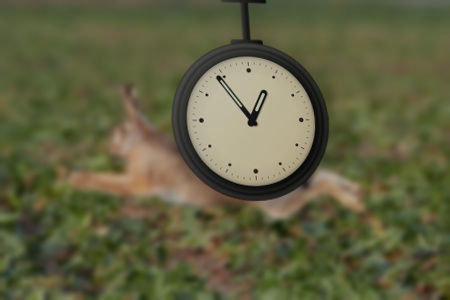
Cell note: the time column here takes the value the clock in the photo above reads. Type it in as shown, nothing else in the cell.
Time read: 12:54
